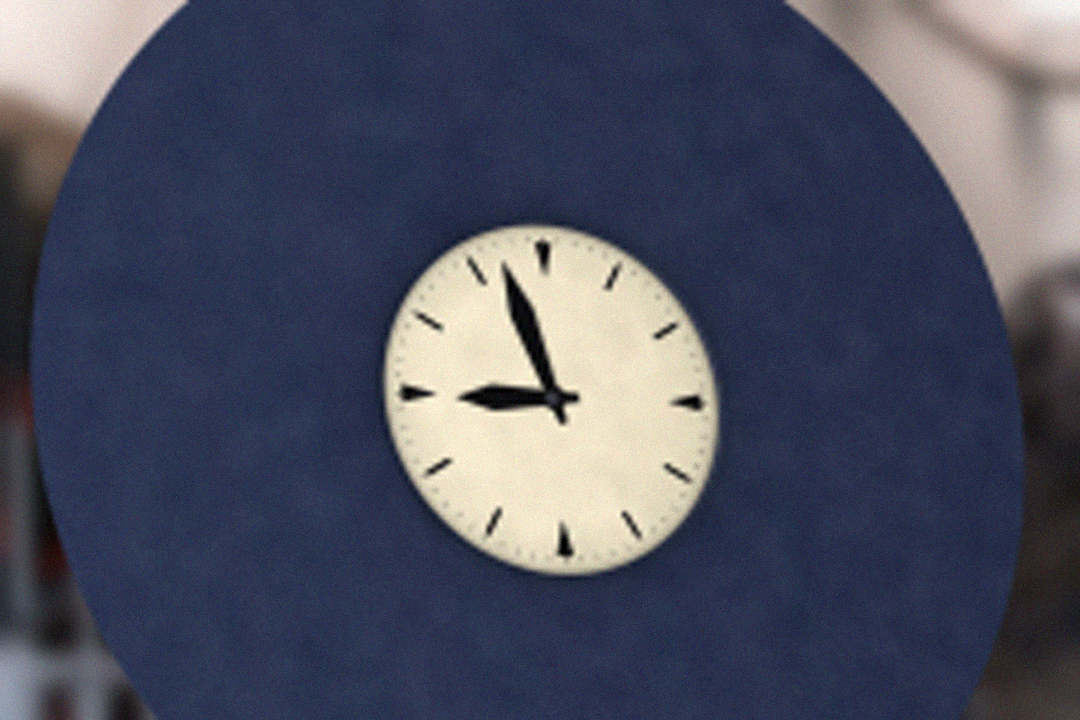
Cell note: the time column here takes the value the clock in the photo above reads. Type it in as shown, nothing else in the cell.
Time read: 8:57
